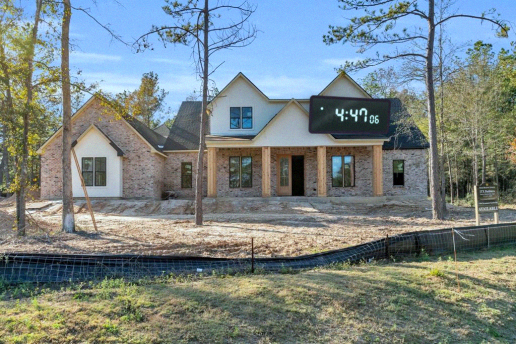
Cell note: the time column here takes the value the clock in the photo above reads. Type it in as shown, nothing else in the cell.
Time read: 4:47:06
